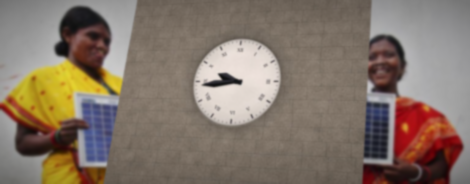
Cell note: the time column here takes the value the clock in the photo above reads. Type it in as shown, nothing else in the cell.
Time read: 9:44
